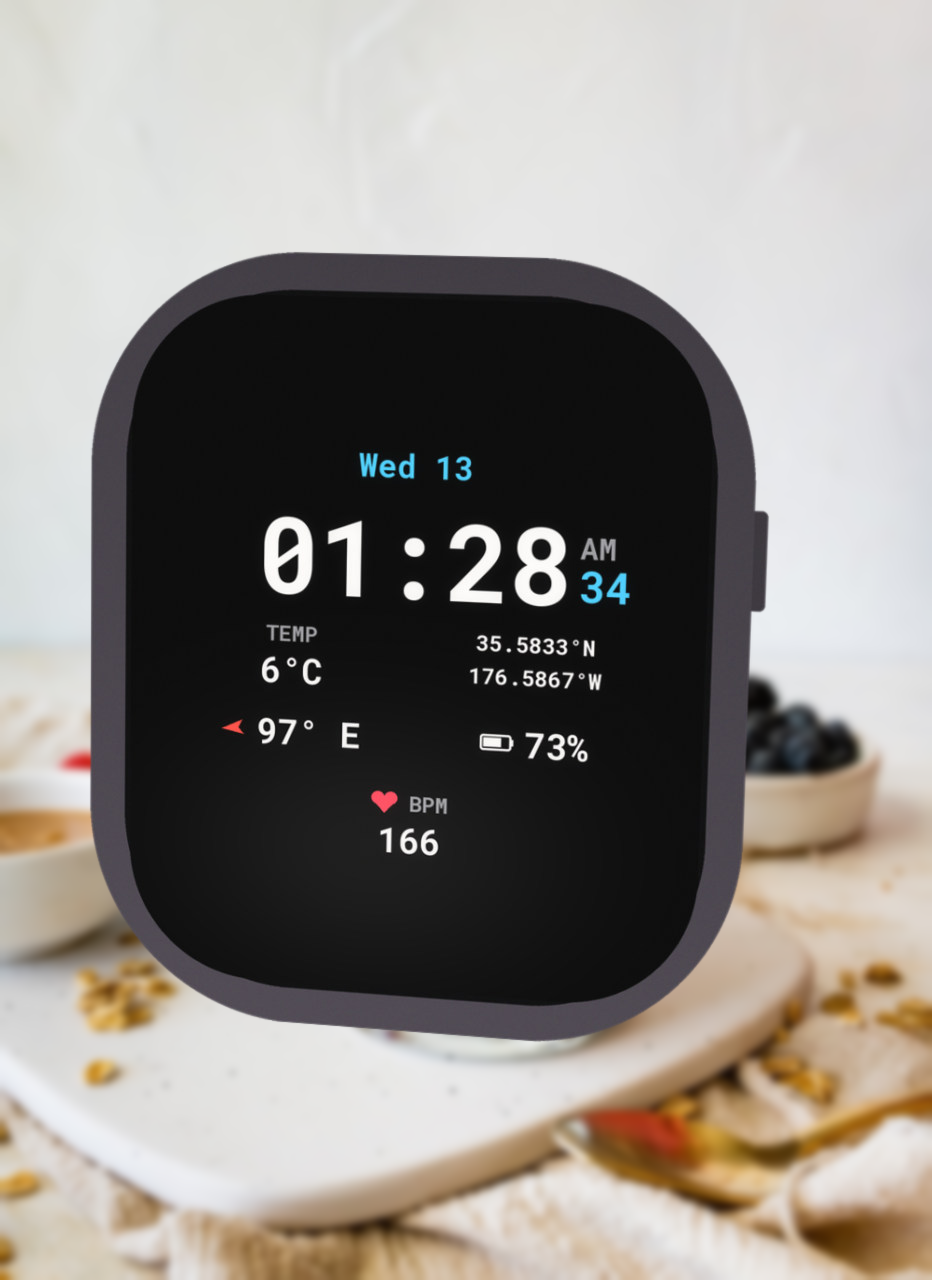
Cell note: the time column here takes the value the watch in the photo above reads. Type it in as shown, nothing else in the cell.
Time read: 1:28:34
